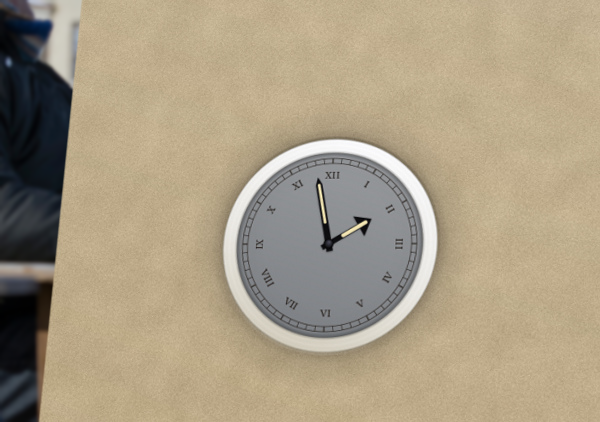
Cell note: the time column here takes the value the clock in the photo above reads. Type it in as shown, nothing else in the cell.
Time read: 1:58
